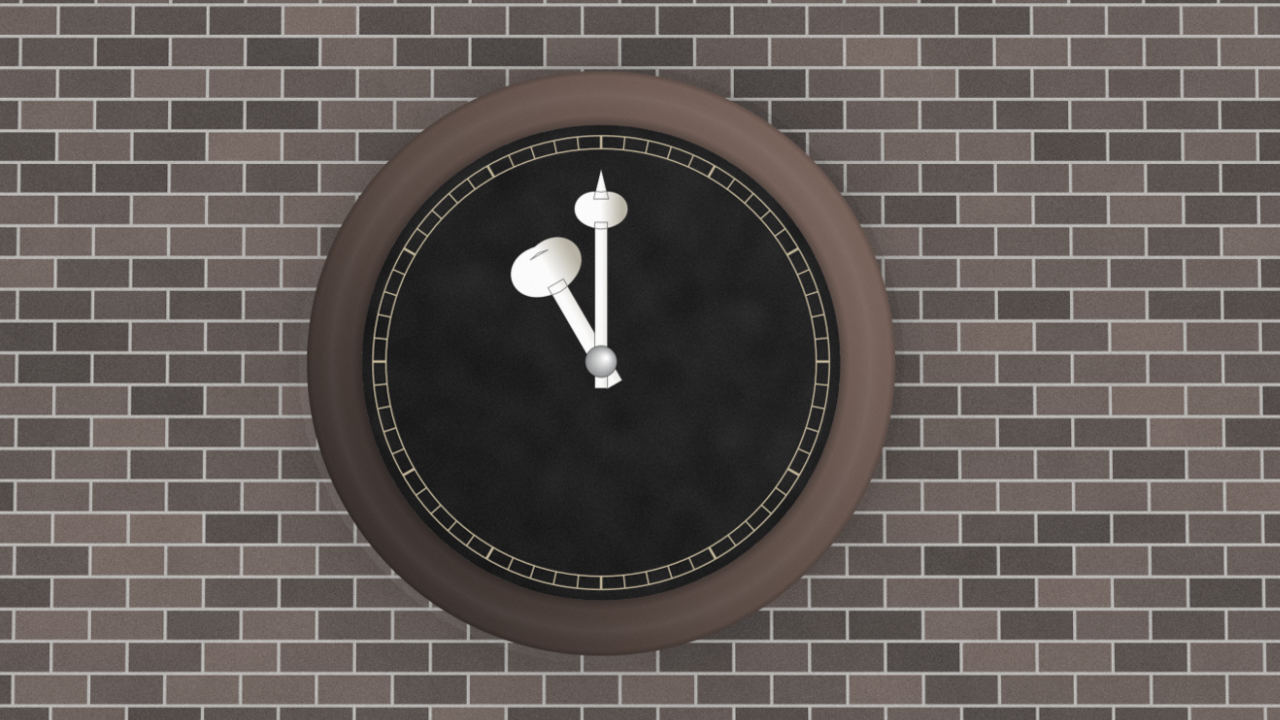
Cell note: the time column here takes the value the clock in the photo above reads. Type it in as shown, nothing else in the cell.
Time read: 11:00
